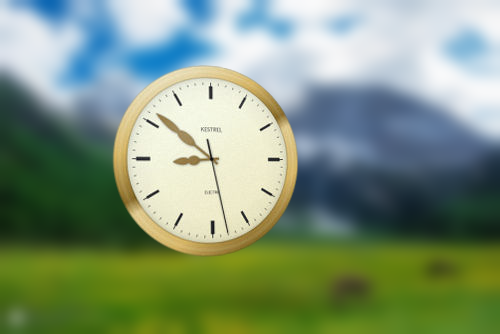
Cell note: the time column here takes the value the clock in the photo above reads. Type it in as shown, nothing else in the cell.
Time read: 8:51:28
